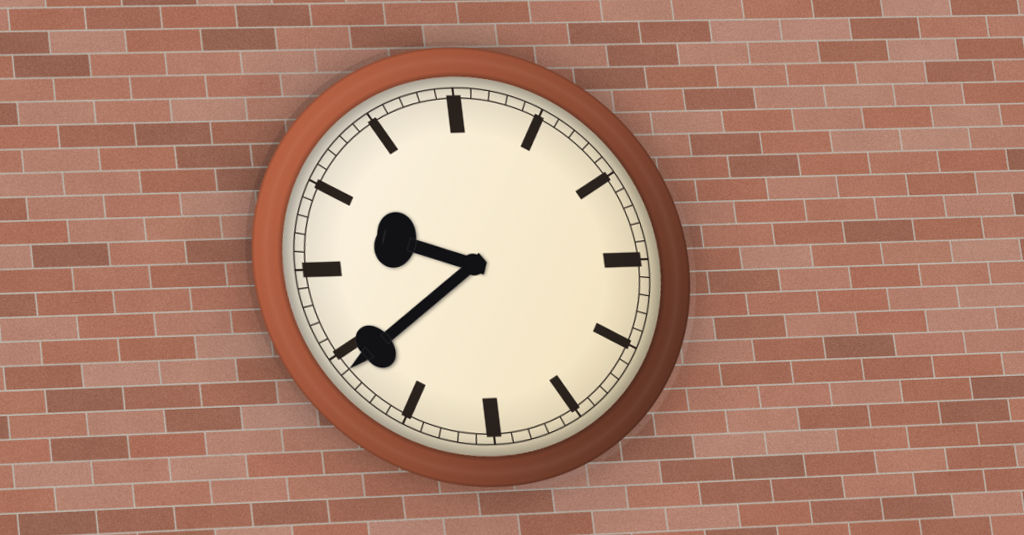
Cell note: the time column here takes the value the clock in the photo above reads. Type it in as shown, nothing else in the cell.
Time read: 9:39
